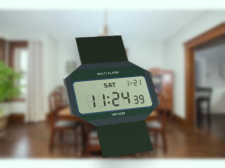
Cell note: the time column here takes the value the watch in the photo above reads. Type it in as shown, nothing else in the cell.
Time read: 11:24:39
